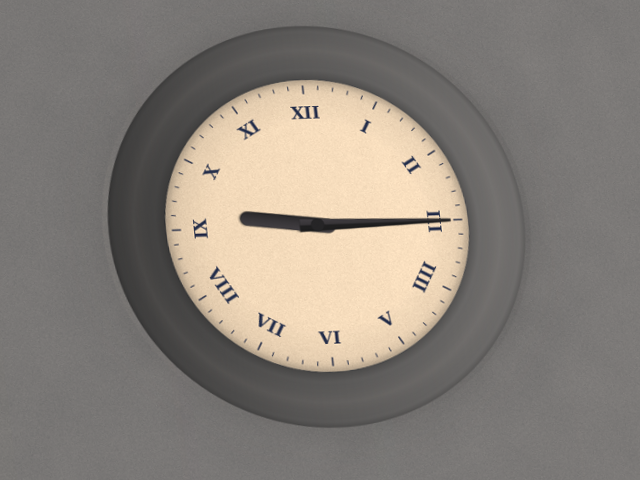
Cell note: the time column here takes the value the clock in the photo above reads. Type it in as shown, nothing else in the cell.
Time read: 9:15
